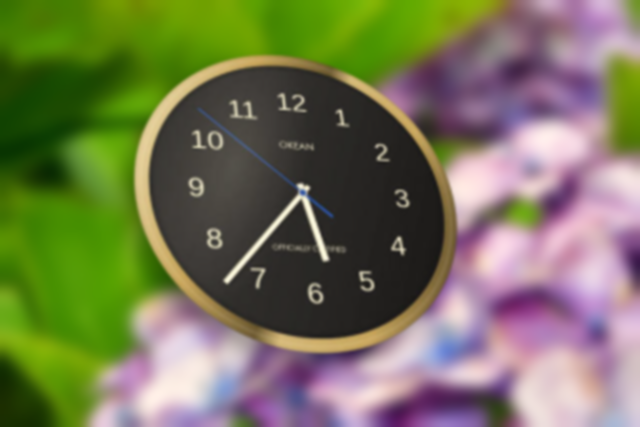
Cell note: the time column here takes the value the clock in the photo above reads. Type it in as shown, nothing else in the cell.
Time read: 5:36:52
